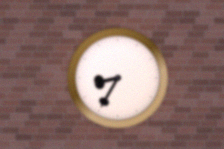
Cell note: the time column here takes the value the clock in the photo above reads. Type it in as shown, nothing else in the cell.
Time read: 8:35
